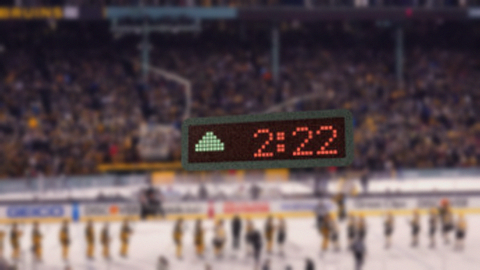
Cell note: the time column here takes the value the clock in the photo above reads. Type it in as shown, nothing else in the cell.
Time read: 2:22
